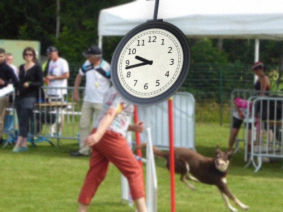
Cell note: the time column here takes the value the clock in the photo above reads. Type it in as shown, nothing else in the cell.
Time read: 9:43
